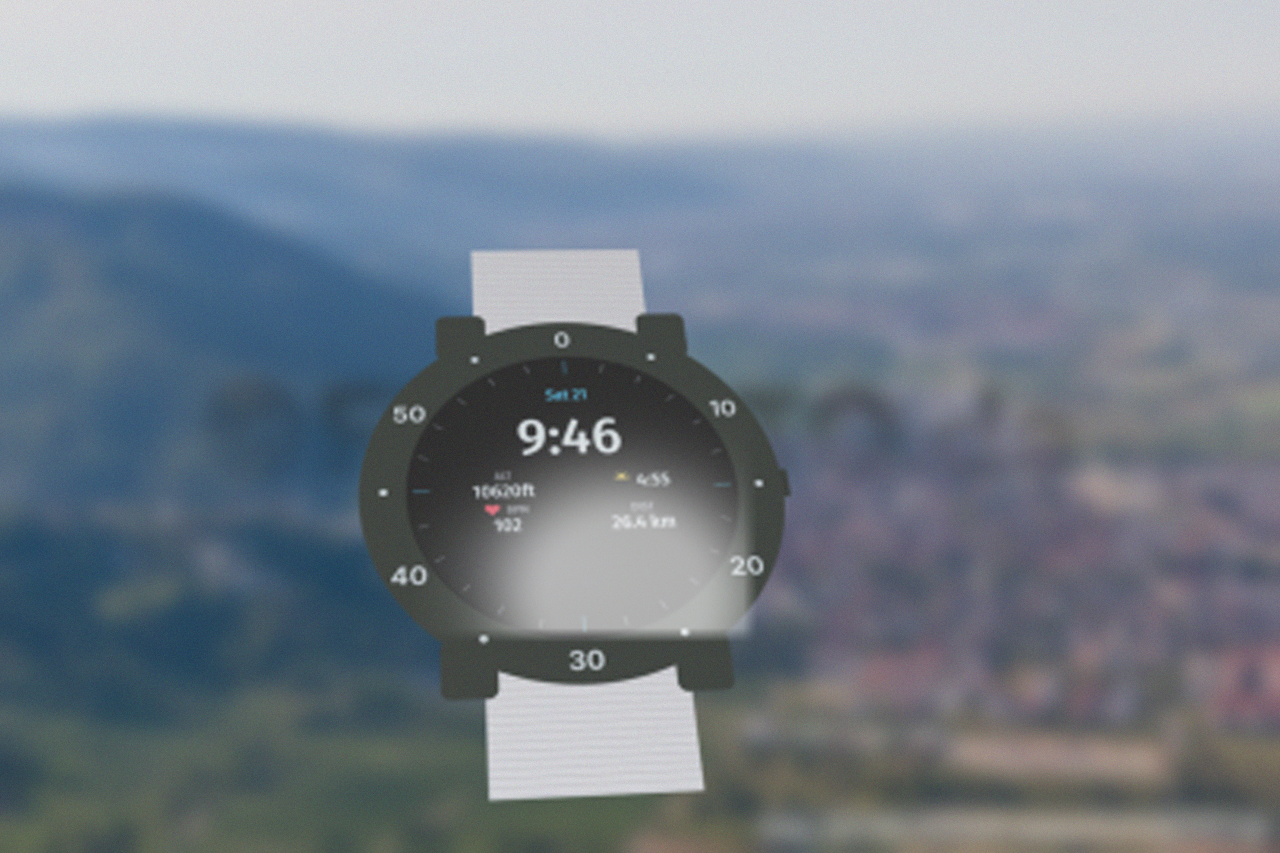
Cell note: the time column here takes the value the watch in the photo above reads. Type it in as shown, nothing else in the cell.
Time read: 9:46
